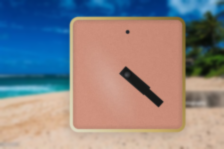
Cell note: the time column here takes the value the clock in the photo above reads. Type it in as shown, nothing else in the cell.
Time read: 4:22
